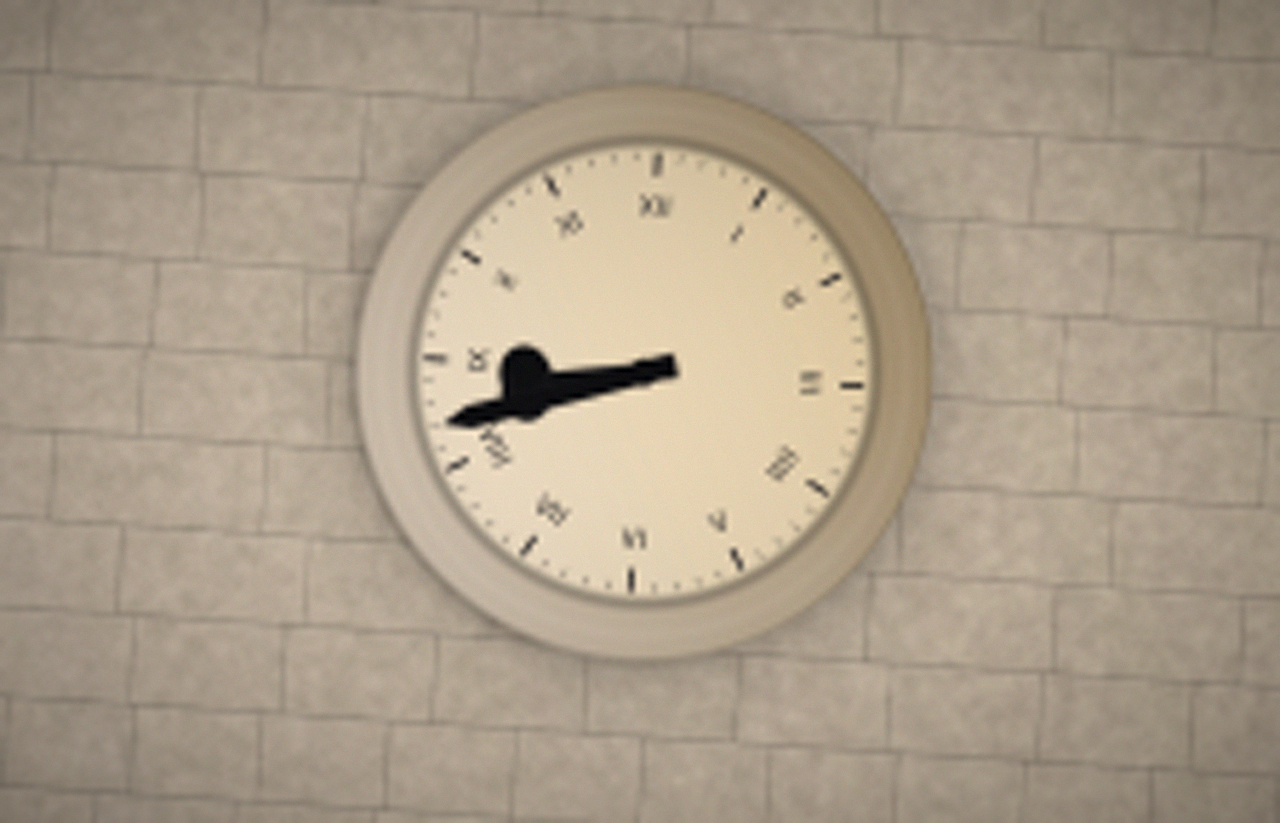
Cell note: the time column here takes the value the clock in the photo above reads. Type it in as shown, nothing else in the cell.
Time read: 8:42
